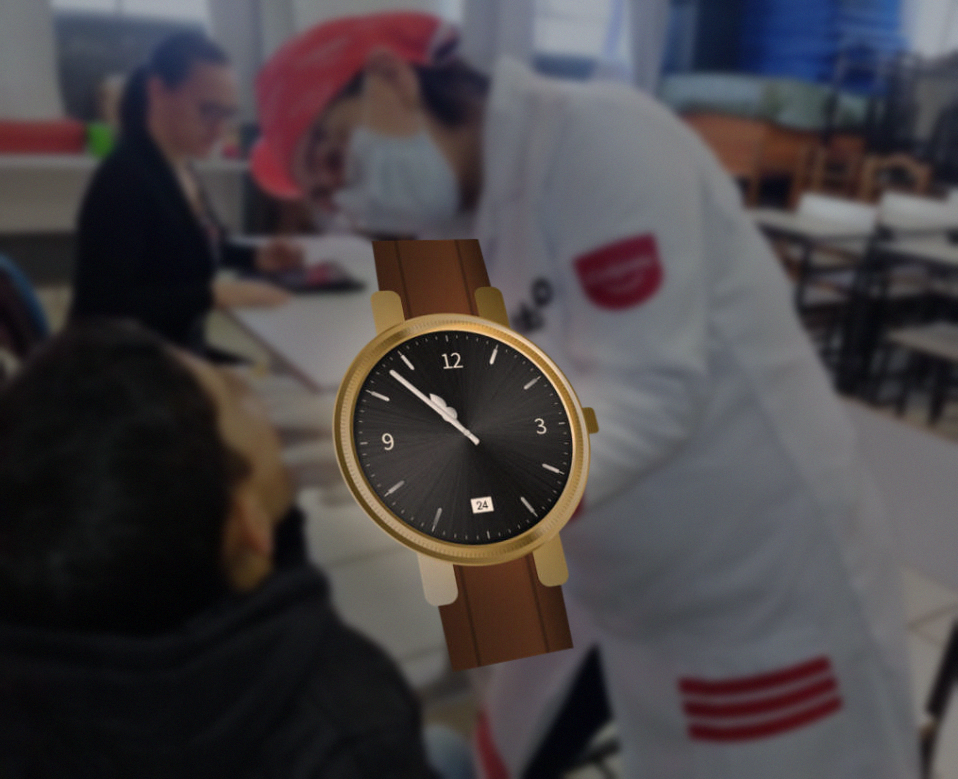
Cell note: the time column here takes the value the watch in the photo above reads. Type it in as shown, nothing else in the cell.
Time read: 10:53
